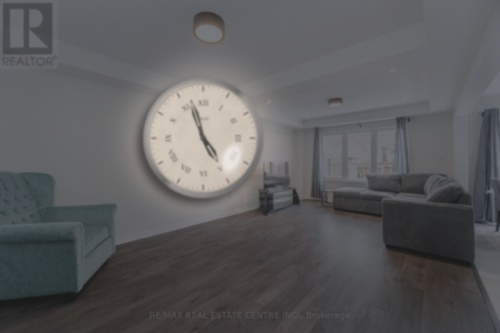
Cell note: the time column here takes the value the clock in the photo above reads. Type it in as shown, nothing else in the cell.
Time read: 4:57
